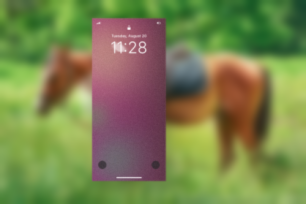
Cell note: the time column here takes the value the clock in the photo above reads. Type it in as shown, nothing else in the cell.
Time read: 11:28
